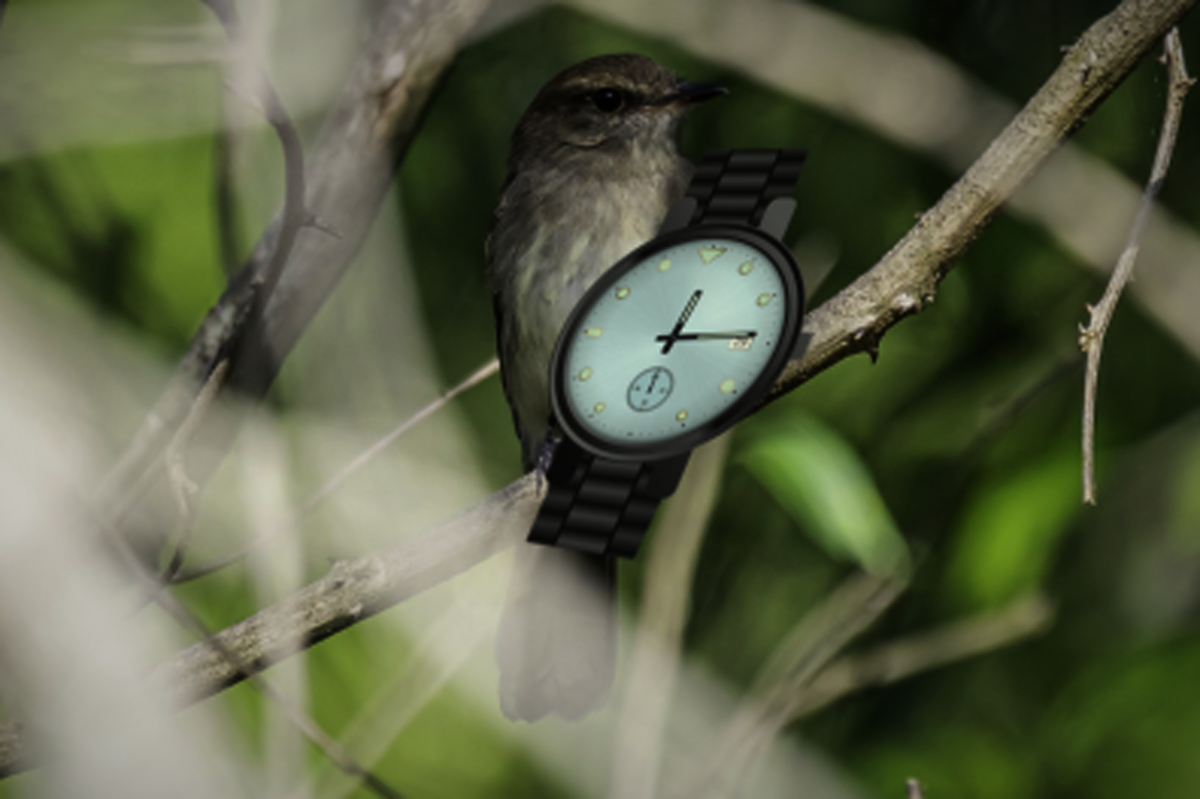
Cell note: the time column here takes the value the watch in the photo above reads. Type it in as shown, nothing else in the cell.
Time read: 12:14
